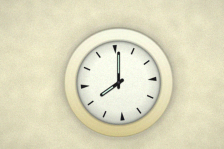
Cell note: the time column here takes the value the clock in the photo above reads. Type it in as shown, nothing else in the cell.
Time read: 8:01
